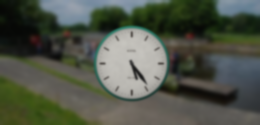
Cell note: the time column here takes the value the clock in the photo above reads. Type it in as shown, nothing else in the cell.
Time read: 5:24
